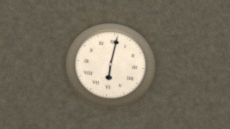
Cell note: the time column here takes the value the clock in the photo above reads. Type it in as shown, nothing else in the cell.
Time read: 6:01
